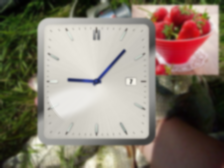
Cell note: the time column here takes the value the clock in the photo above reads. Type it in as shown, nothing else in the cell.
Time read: 9:07
